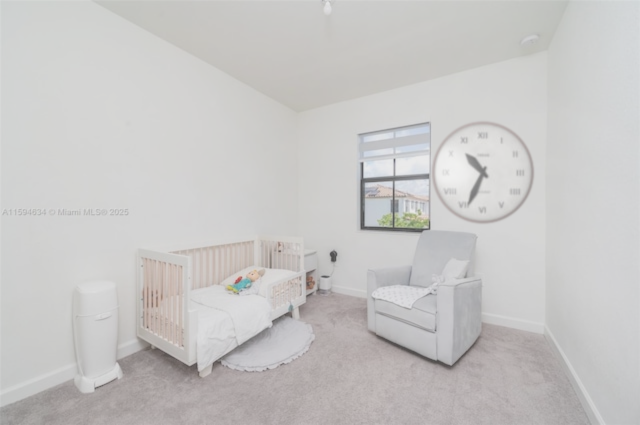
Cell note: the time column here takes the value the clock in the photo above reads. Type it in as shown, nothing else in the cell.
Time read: 10:34
